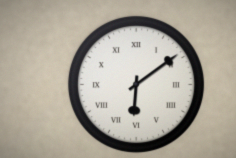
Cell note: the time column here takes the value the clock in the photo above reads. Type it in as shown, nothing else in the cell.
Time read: 6:09
